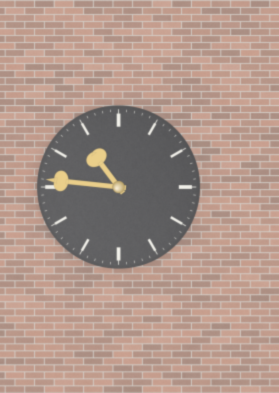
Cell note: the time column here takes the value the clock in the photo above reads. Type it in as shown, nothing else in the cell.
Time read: 10:46
